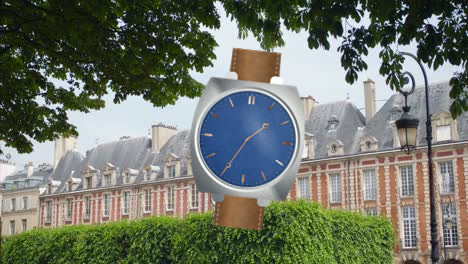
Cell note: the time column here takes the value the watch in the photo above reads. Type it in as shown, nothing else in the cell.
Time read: 1:35
